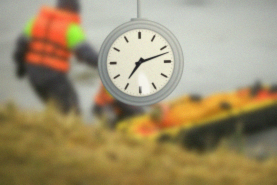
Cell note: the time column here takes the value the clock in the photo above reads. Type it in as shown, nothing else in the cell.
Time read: 7:12
